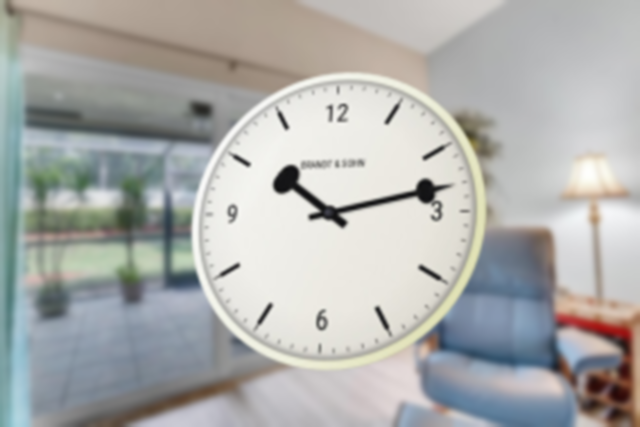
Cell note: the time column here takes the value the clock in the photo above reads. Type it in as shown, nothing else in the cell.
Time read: 10:13
